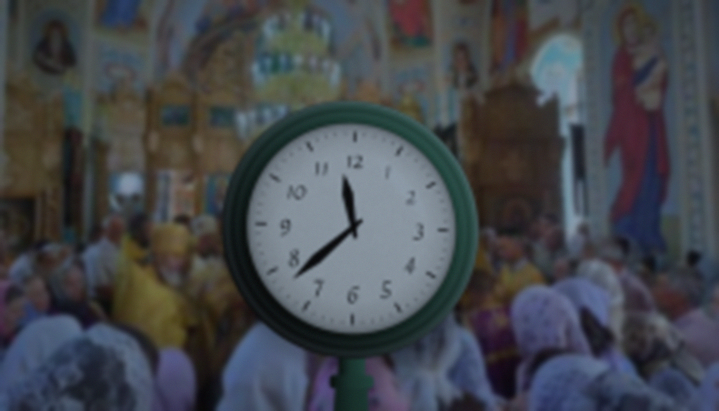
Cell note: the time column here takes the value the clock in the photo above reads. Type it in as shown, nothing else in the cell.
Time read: 11:38
